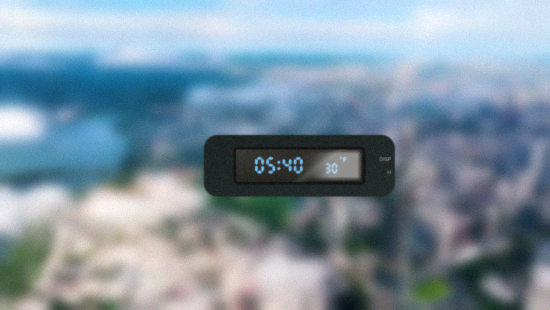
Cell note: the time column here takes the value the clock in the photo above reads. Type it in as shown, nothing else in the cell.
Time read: 5:40
